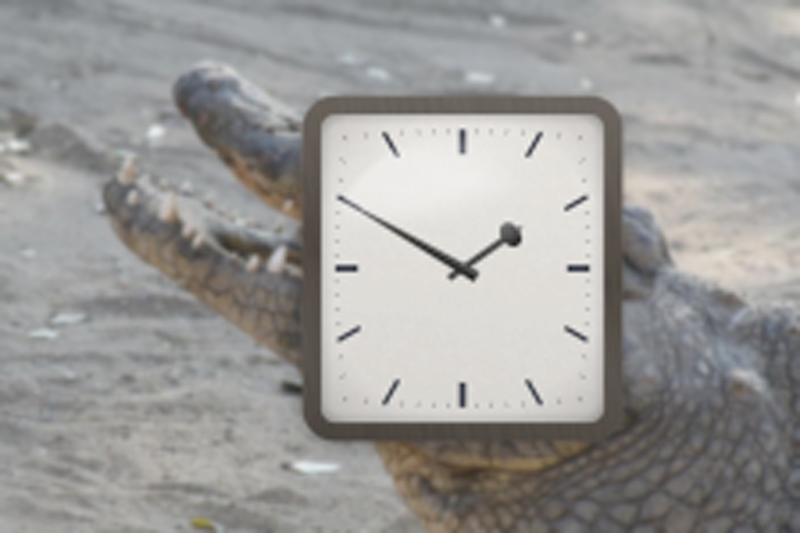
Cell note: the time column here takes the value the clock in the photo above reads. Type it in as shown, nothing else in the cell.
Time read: 1:50
